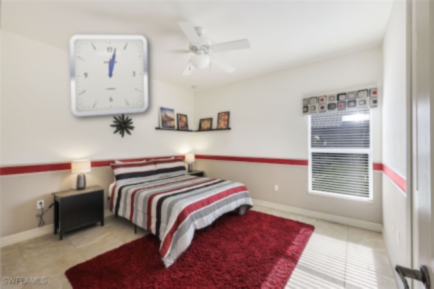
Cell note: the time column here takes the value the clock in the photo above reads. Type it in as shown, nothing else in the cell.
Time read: 12:02
